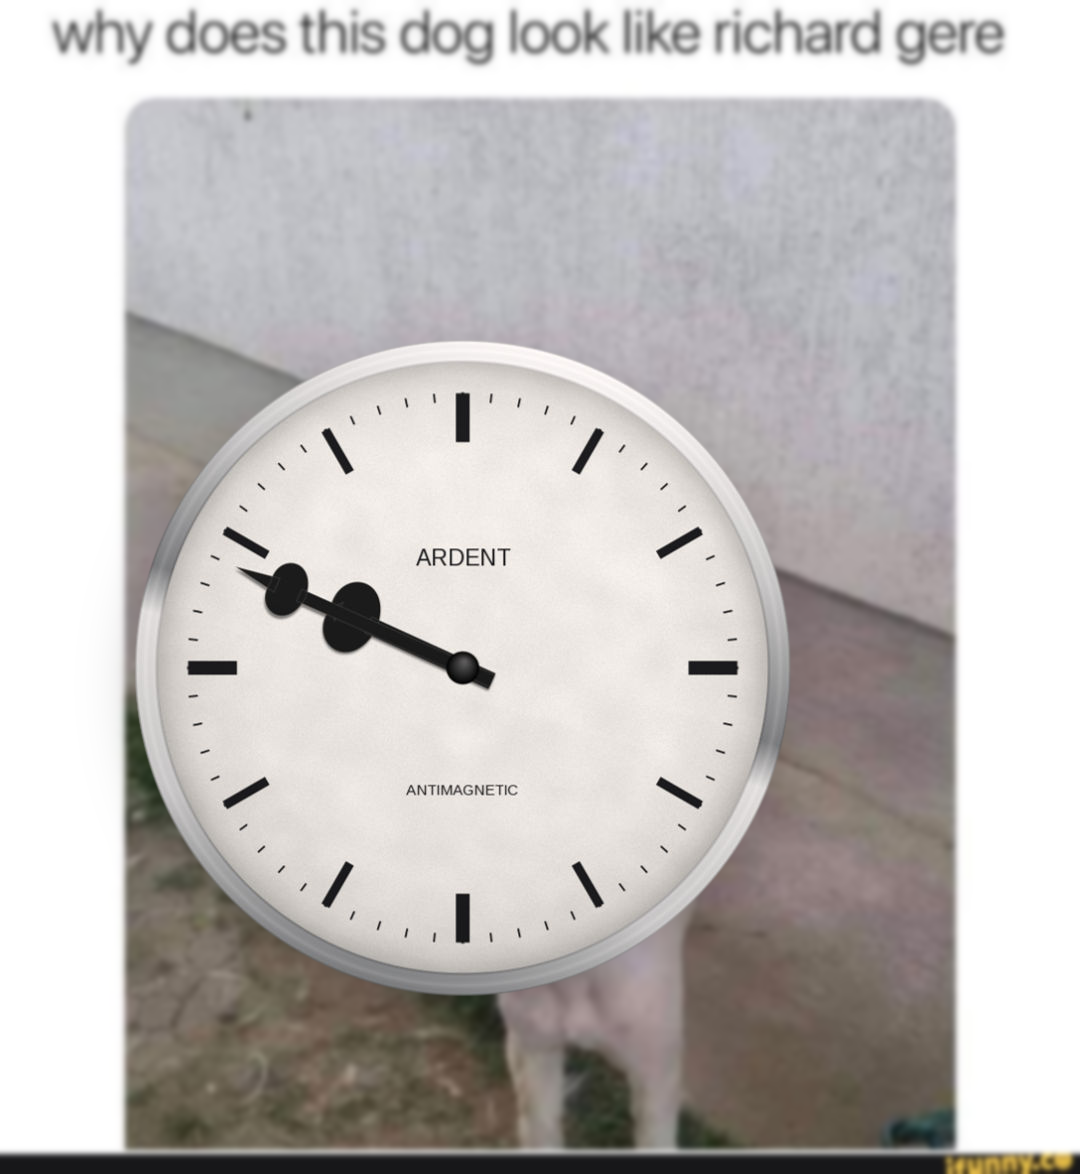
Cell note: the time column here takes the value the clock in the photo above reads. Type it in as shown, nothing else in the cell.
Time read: 9:49
